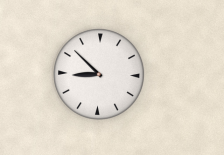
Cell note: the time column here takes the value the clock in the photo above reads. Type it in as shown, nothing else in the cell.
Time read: 8:52
